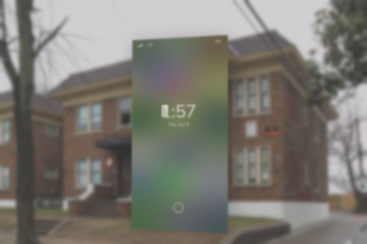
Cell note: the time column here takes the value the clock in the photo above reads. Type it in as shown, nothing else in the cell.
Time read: 1:57
